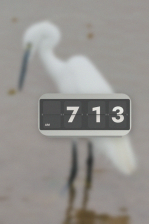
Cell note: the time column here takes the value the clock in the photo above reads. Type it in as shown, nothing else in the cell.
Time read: 7:13
